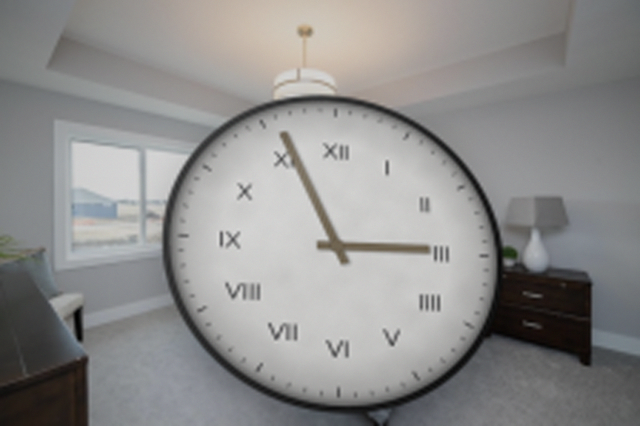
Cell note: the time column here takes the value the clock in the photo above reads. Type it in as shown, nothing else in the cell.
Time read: 2:56
